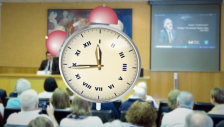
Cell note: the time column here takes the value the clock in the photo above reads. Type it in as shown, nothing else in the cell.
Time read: 12:49
